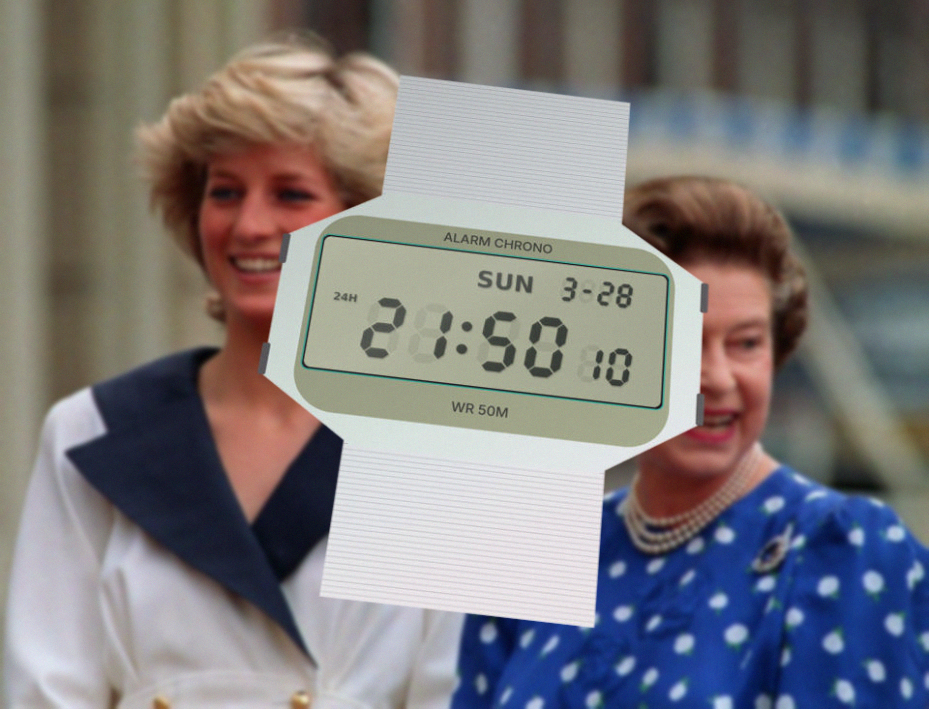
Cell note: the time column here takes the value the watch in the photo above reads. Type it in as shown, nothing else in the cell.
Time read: 21:50:10
